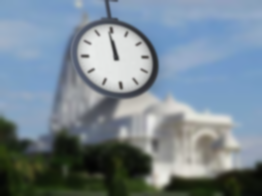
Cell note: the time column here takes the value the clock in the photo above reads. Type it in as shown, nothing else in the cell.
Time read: 11:59
